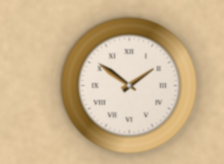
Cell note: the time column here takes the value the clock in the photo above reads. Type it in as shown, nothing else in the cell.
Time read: 1:51
